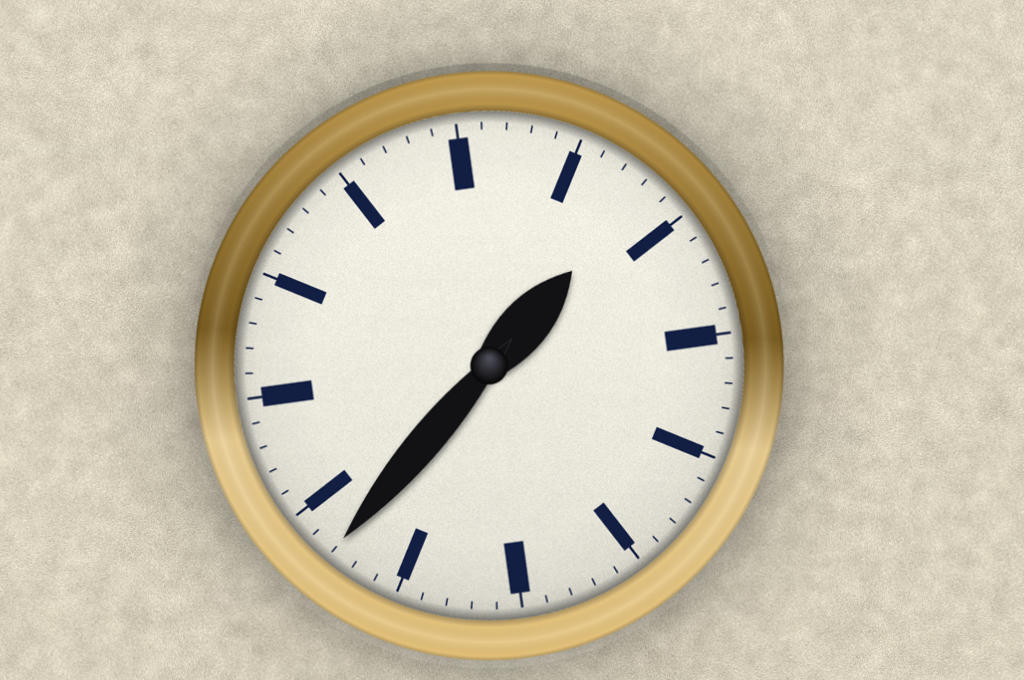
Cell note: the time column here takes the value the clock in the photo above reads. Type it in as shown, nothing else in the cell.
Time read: 1:38
